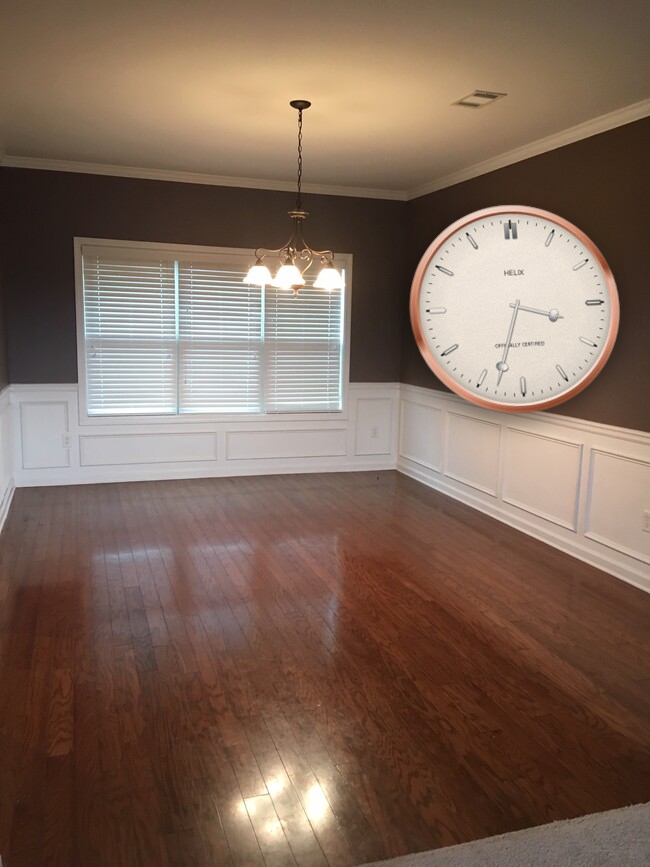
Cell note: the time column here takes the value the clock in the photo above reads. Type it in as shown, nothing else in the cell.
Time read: 3:33
